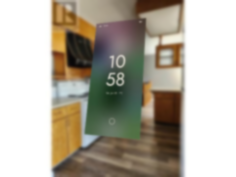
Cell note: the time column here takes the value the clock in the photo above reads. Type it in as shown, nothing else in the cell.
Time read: 10:58
